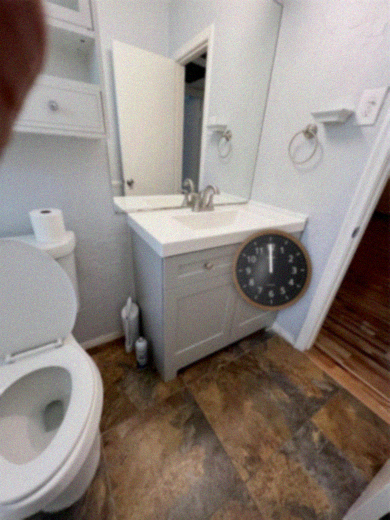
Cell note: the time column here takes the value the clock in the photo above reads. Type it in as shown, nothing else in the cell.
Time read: 12:00
